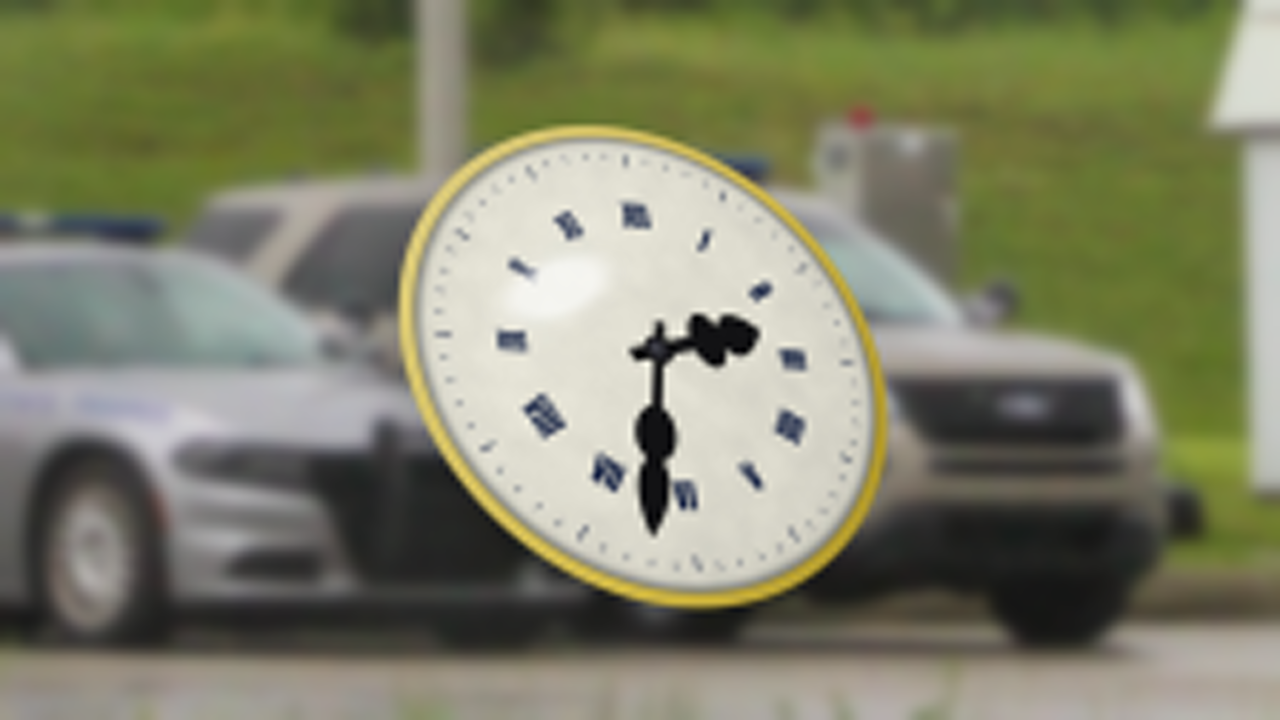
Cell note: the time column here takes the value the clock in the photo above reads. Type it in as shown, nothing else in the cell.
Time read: 2:32
